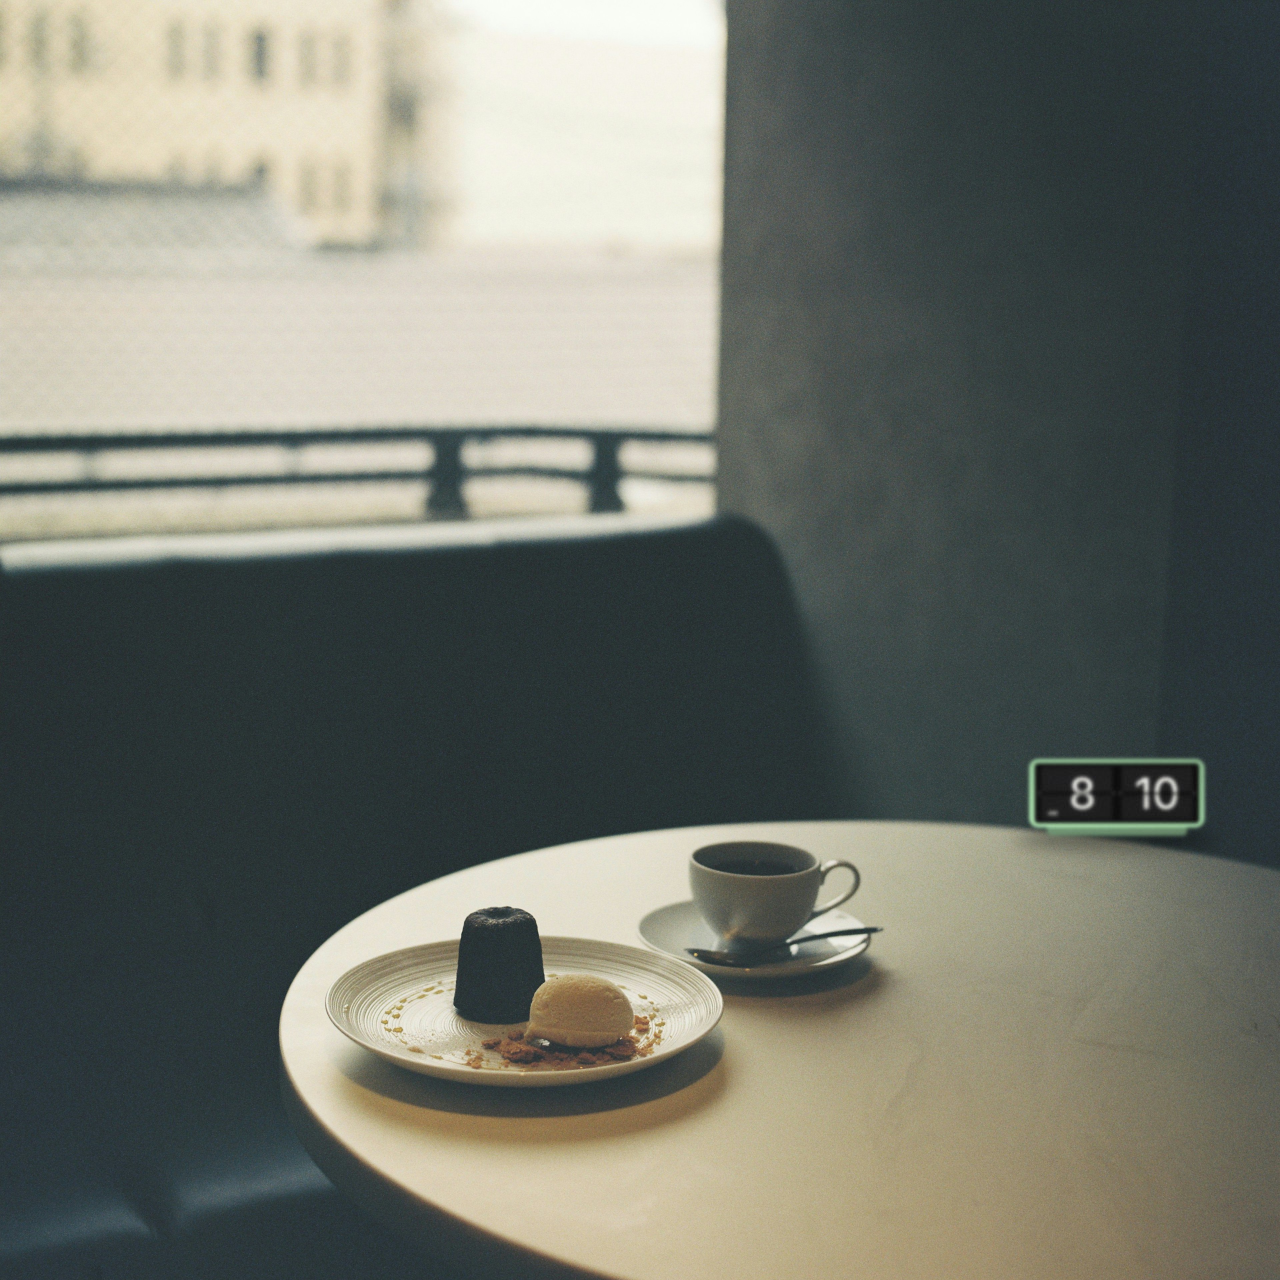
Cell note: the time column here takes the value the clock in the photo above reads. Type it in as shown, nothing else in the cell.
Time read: 8:10
